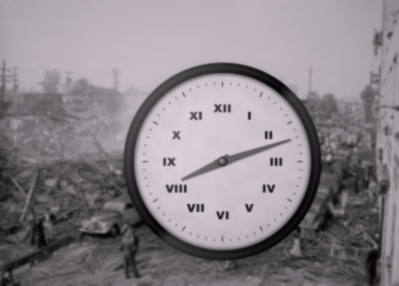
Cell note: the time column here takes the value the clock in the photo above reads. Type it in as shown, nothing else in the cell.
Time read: 8:12
